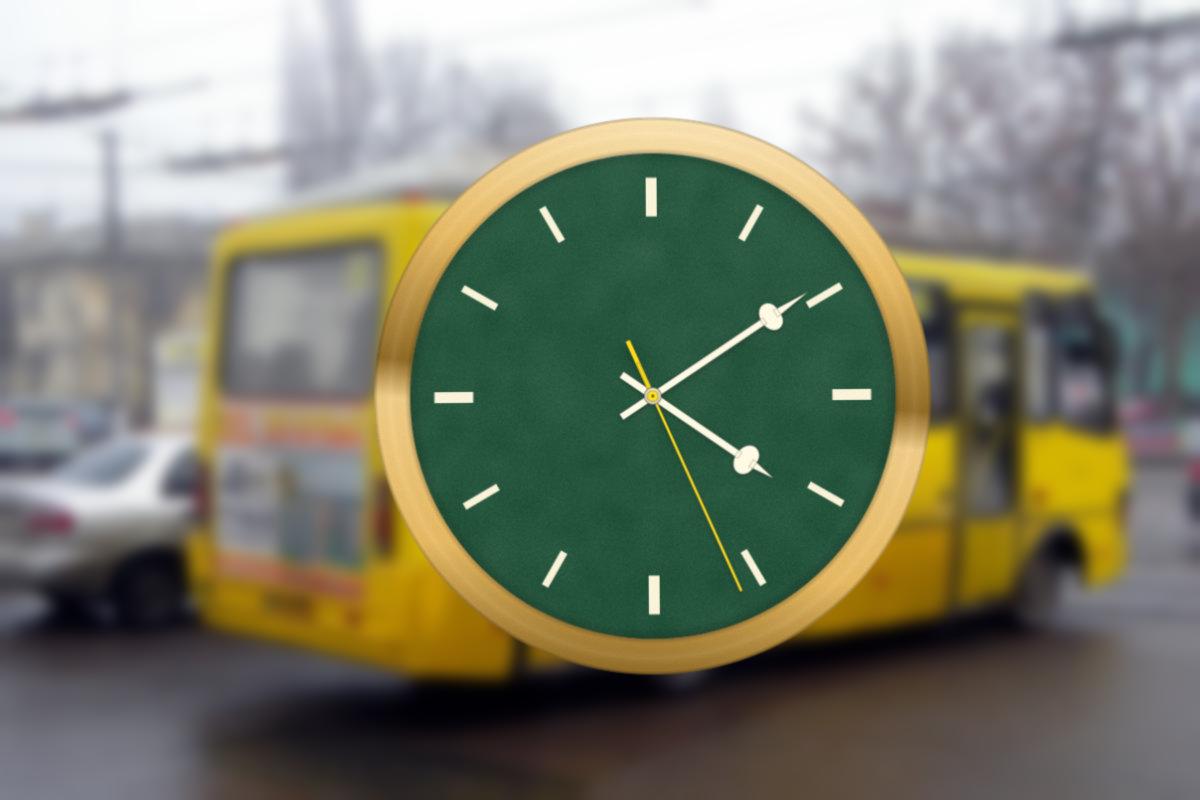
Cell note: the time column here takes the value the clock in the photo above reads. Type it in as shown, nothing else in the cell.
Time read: 4:09:26
